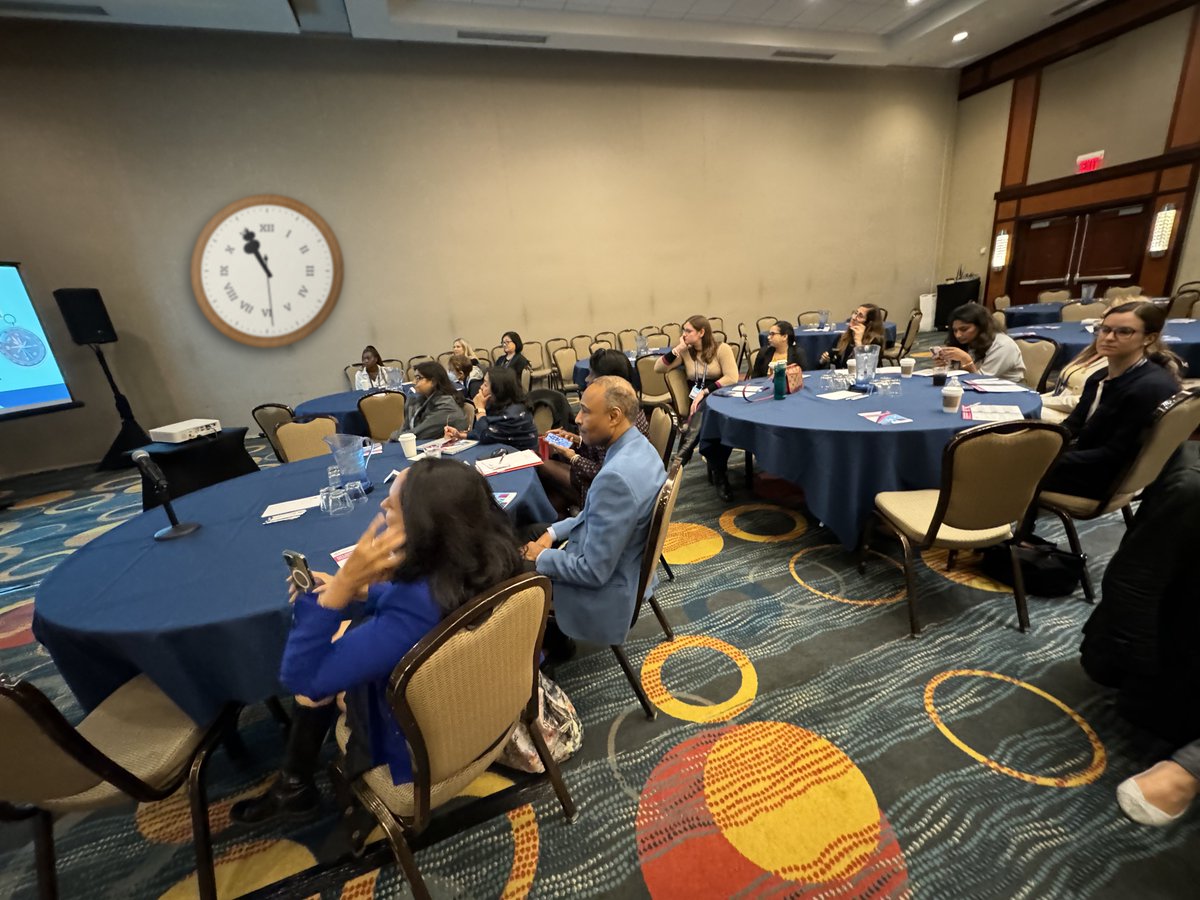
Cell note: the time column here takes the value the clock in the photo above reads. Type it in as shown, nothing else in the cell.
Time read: 10:55:29
